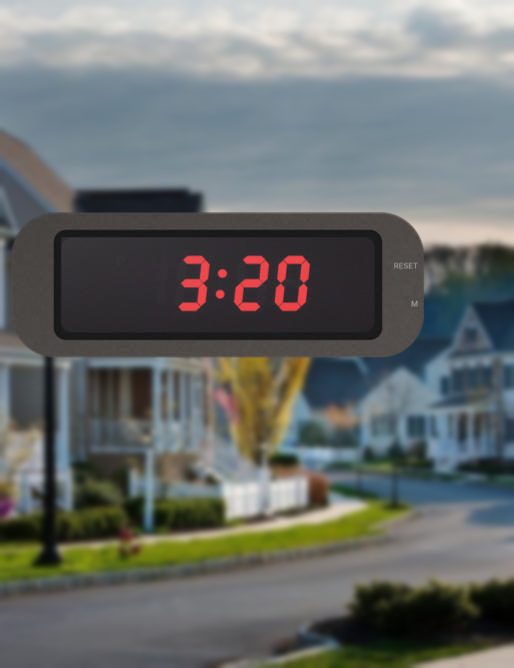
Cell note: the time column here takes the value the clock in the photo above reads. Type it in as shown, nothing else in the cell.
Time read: 3:20
